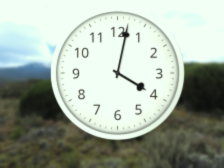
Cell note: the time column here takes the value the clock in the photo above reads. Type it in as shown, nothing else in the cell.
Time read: 4:02
